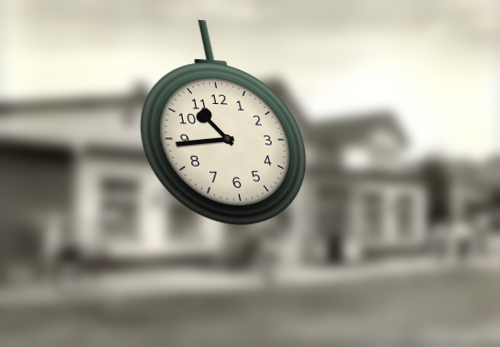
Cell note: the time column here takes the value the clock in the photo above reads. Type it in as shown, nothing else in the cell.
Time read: 10:44
